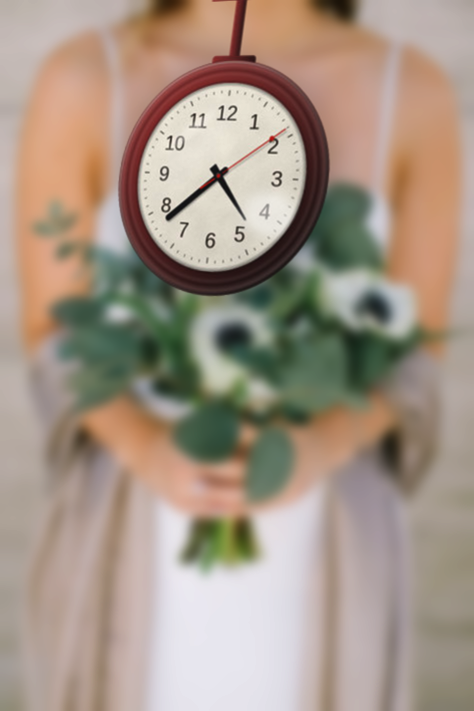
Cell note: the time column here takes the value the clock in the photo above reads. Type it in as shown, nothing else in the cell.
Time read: 4:38:09
